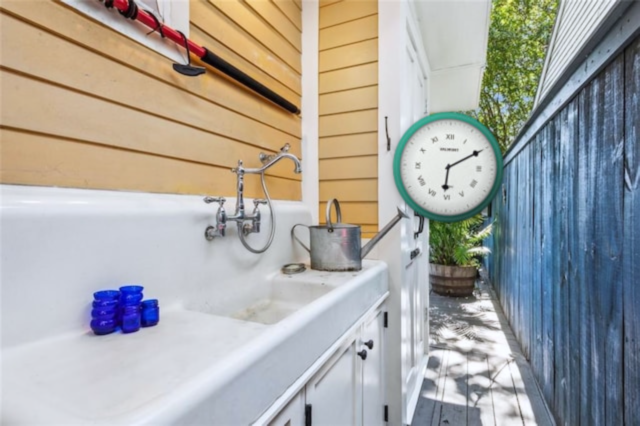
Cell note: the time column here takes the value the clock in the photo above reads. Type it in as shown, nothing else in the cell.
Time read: 6:10
